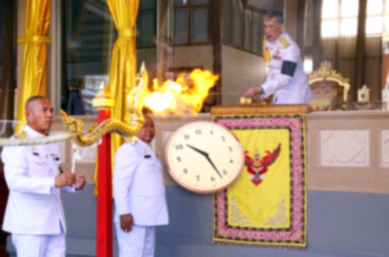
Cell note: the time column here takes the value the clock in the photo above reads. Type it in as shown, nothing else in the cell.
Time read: 10:27
